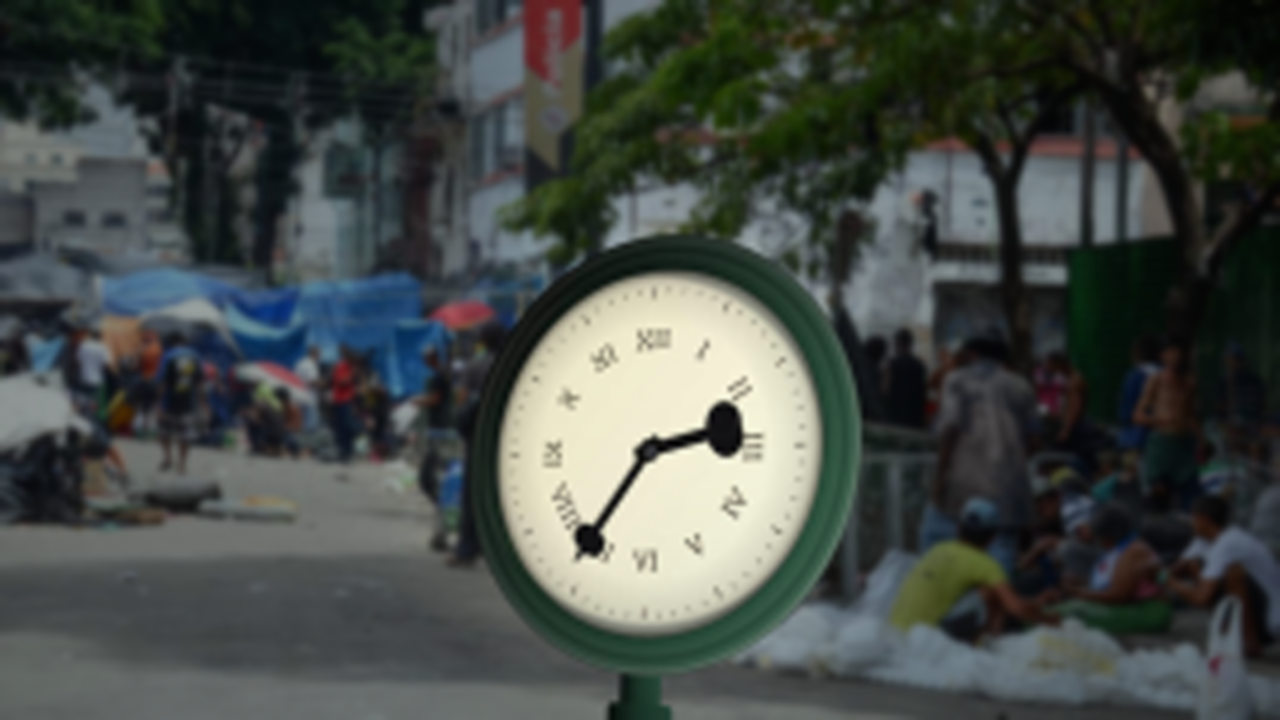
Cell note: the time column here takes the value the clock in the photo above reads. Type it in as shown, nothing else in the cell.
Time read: 2:36
